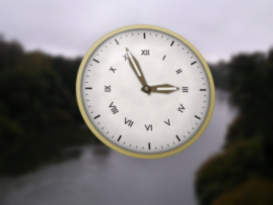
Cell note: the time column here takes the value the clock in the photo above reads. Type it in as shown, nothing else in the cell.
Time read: 2:56
